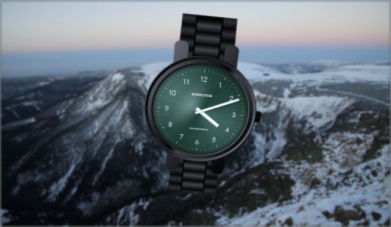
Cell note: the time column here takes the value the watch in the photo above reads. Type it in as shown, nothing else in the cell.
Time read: 4:11
